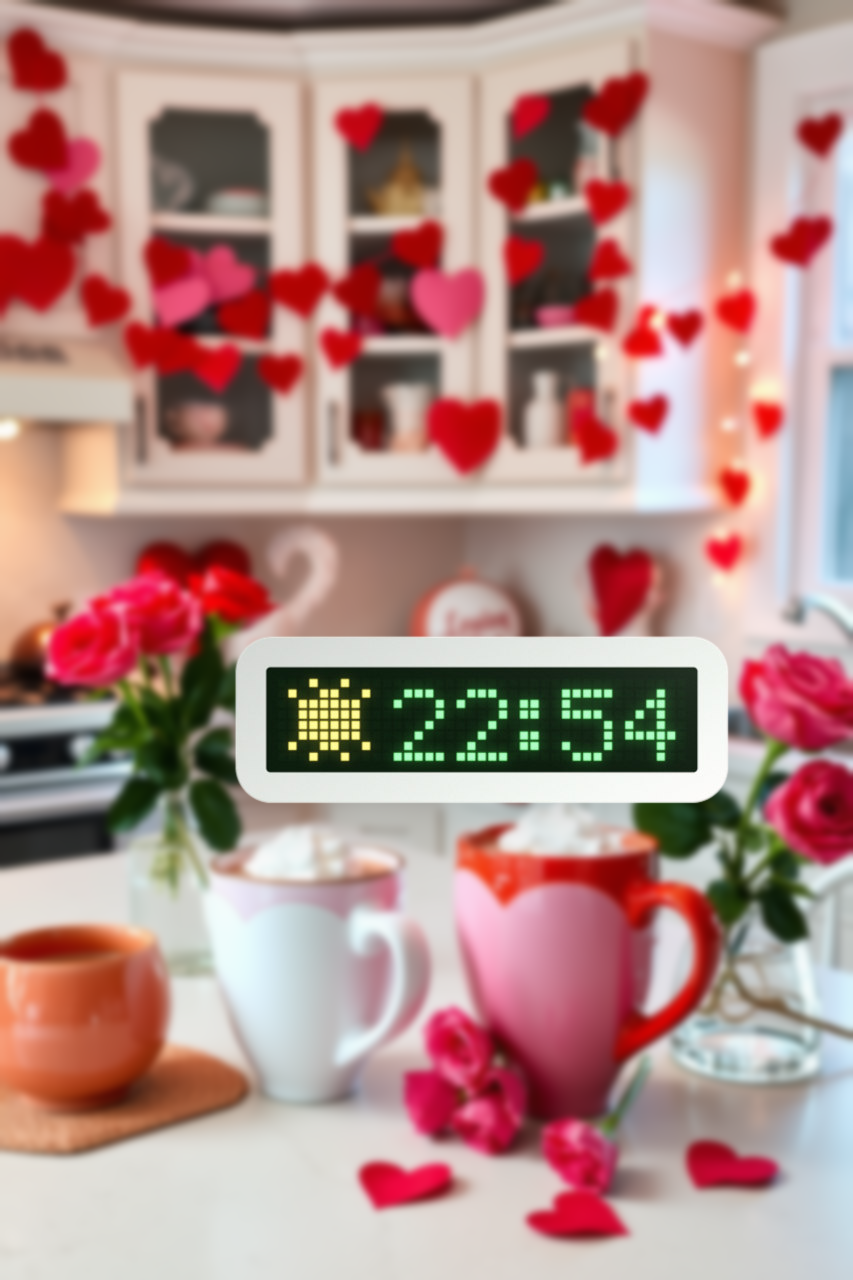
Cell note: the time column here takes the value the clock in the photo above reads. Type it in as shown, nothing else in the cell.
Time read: 22:54
